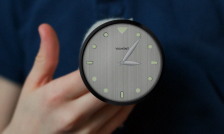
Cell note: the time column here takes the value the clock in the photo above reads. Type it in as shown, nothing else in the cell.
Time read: 3:06
